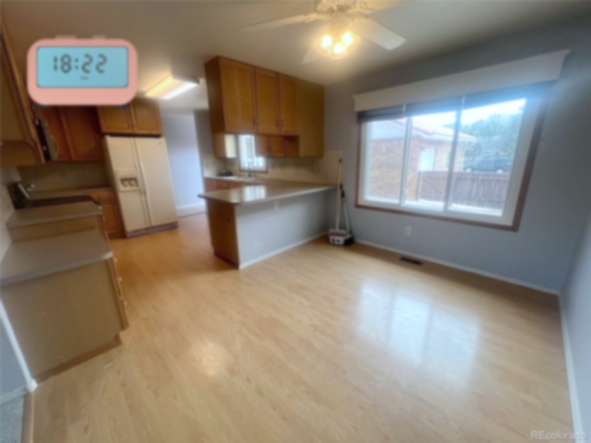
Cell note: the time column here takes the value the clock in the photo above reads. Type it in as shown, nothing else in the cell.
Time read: 18:22
